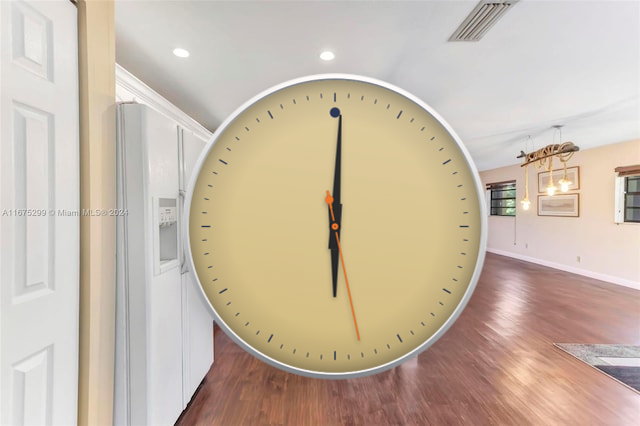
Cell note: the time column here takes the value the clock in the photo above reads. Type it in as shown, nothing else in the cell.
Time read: 6:00:28
